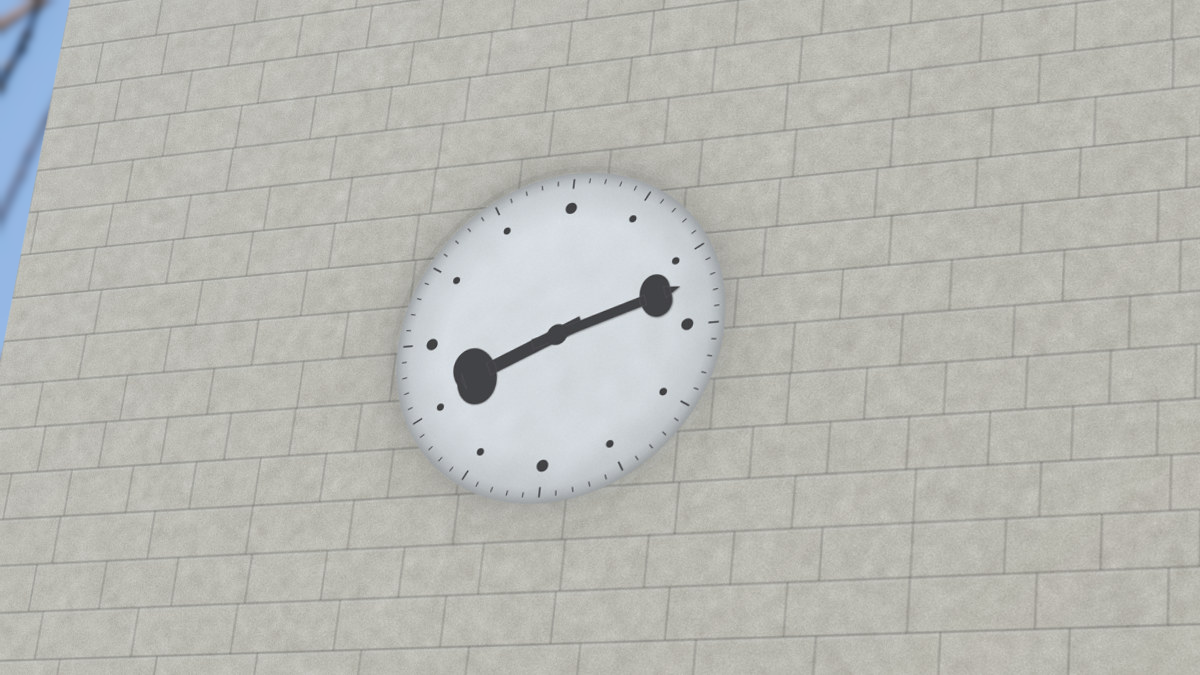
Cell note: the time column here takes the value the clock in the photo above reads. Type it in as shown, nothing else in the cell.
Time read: 8:12
